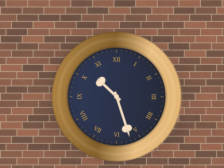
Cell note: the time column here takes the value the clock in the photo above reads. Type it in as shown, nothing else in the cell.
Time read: 10:27
